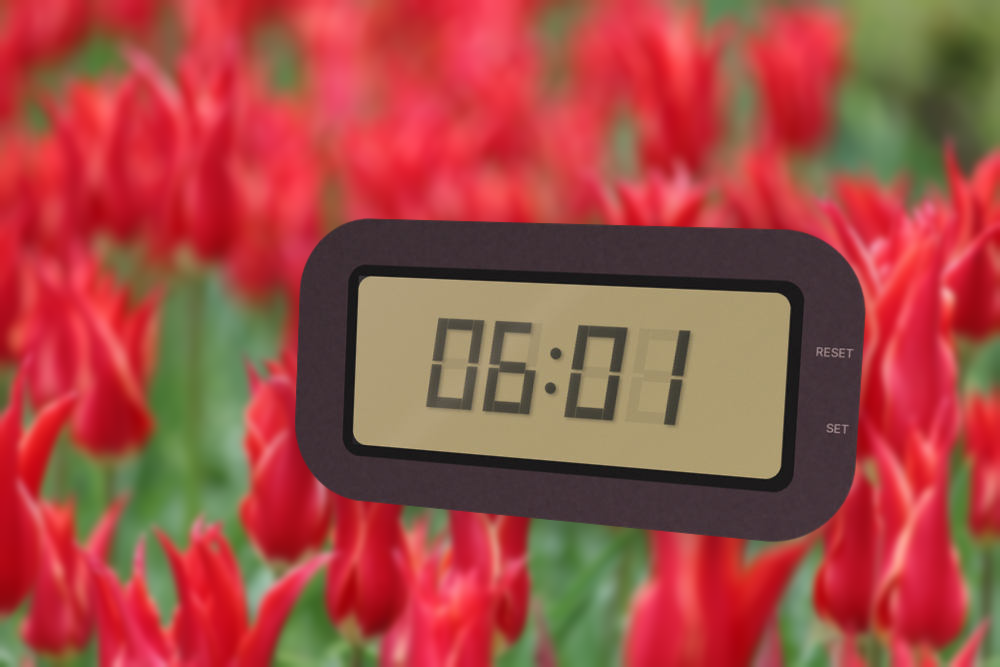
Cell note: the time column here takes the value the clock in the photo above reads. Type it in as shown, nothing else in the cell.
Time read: 6:01
